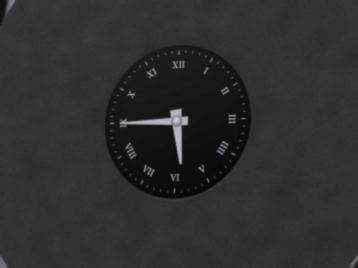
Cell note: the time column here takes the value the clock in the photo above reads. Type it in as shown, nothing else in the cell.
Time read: 5:45
